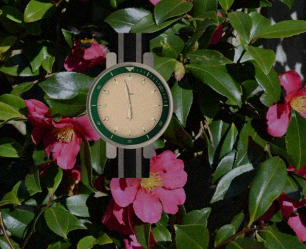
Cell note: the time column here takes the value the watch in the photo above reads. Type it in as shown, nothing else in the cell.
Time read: 5:58
